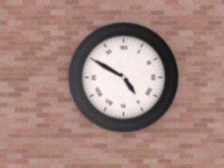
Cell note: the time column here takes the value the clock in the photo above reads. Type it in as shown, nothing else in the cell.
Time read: 4:50
